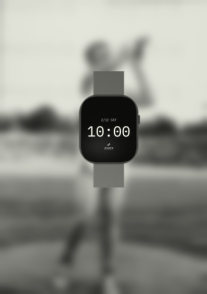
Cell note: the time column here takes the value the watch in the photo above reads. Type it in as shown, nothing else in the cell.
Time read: 10:00
